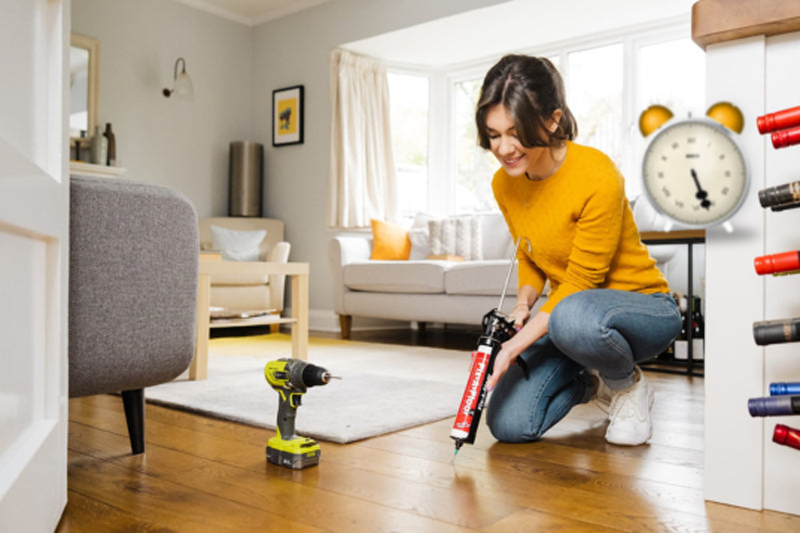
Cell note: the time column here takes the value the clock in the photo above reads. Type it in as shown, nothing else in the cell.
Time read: 5:27
